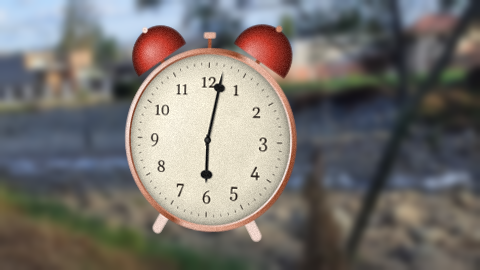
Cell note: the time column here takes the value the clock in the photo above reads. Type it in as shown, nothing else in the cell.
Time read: 6:02
